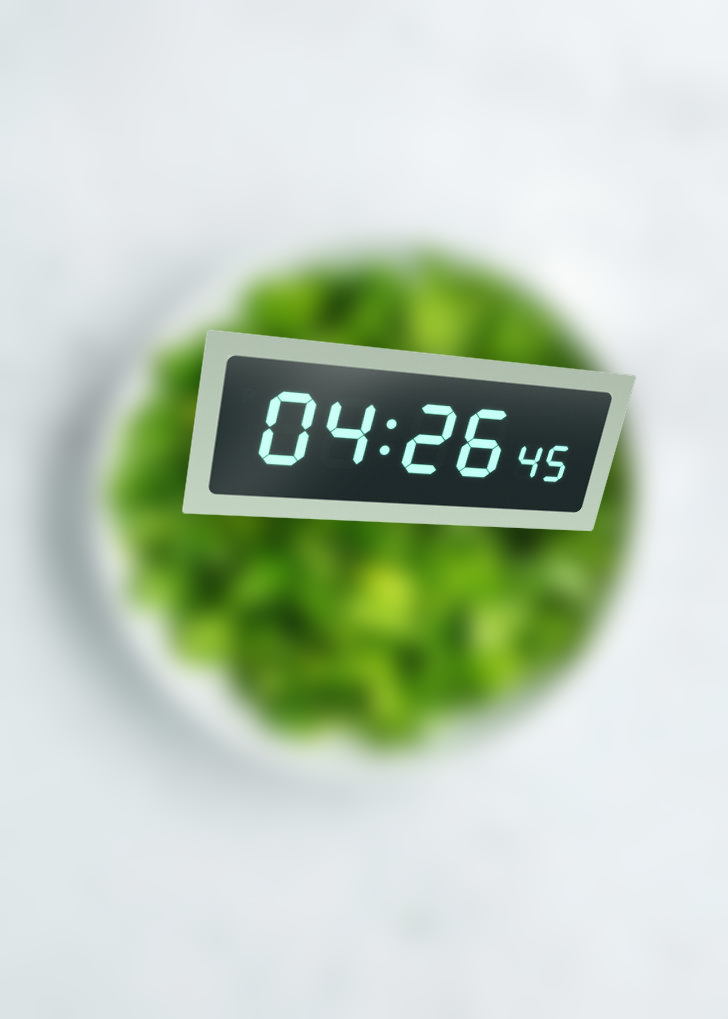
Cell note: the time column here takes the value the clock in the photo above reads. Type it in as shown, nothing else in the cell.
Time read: 4:26:45
